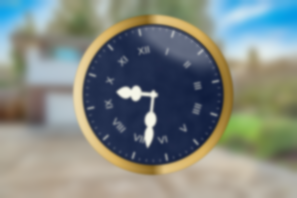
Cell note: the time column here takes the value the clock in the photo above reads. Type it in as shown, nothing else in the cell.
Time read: 9:33
